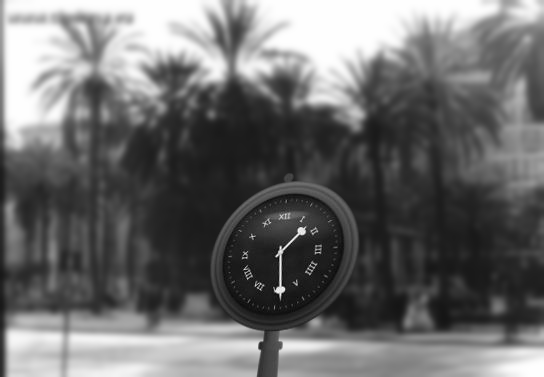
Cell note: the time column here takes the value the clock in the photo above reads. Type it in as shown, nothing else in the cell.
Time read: 1:29
